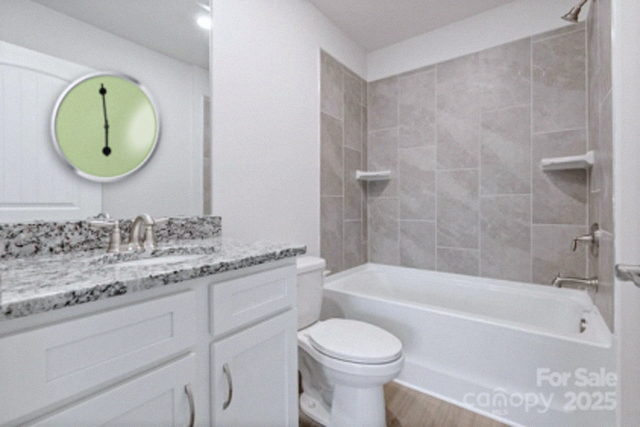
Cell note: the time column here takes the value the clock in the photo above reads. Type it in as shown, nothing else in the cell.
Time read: 5:59
